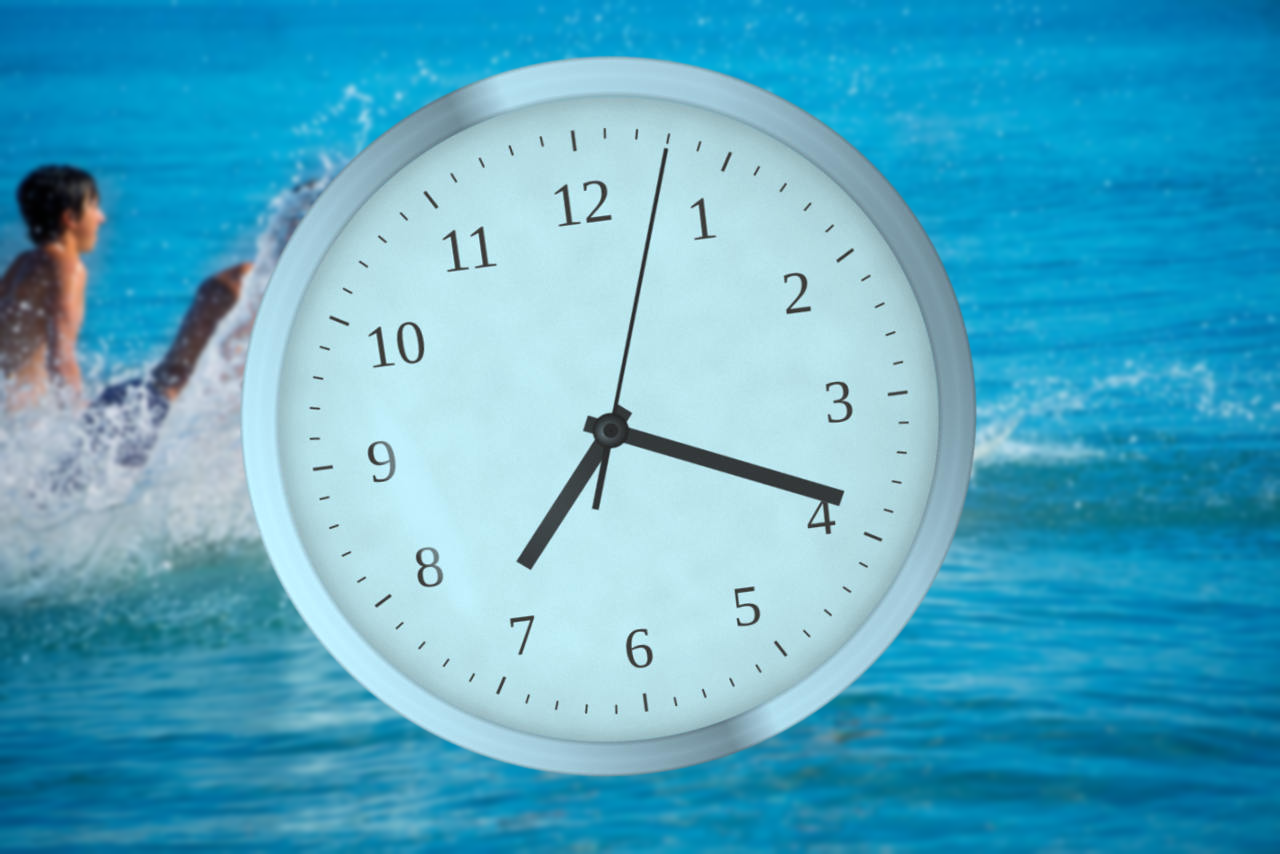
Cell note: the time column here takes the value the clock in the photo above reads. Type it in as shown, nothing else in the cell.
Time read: 7:19:03
